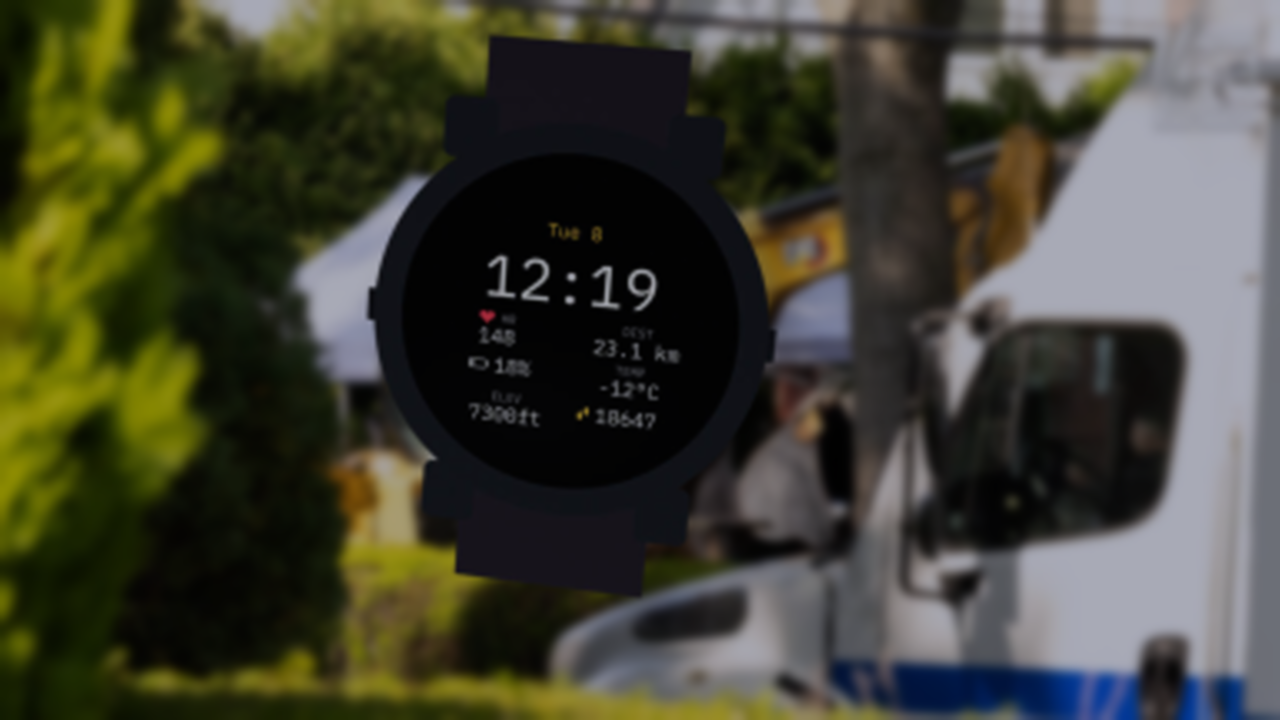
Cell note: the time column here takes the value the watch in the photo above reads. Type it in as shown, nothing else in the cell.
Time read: 12:19
